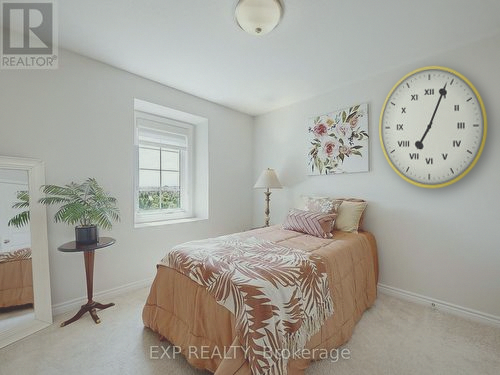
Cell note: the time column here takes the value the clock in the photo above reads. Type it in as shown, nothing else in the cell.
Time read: 7:04
